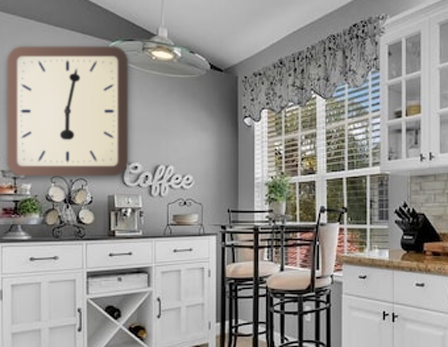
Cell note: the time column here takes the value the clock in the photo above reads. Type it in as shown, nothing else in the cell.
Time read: 6:02
